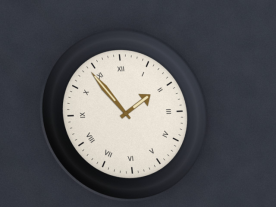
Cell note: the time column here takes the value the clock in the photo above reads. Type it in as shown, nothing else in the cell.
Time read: 1:54
